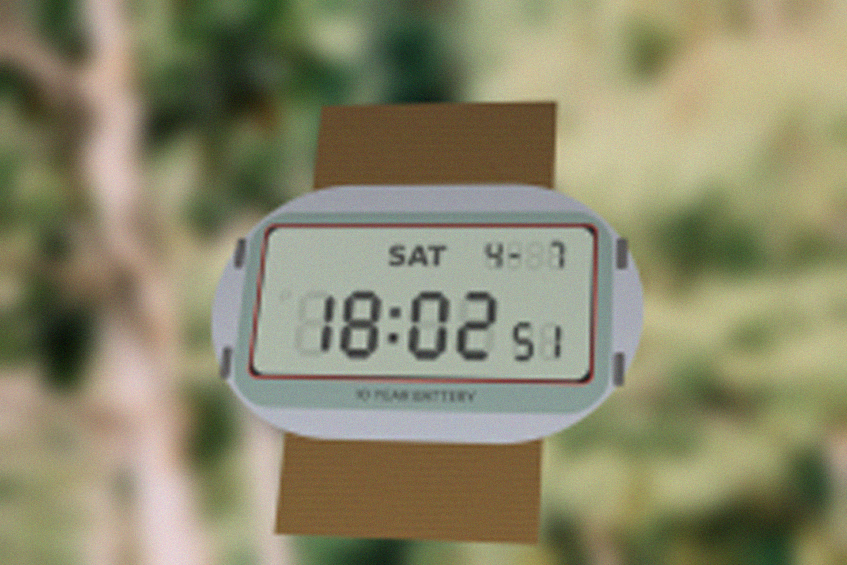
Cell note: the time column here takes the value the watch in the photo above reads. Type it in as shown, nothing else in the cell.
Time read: 18:02:51
